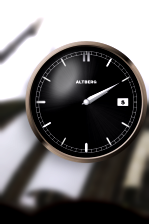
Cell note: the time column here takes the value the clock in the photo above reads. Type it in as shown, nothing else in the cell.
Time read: 2:10
